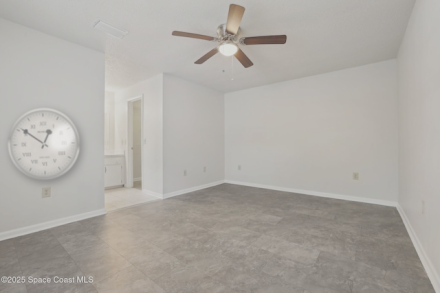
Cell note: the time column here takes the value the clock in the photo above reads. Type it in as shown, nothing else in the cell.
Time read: 12:51
